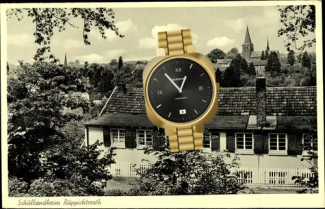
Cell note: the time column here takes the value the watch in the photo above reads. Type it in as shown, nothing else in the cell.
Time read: 12:54
